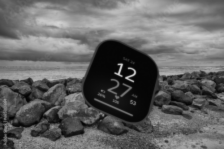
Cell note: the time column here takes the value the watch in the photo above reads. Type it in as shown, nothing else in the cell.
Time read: 12:27
